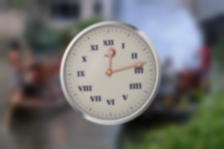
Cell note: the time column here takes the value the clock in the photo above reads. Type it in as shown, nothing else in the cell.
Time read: 12:13
